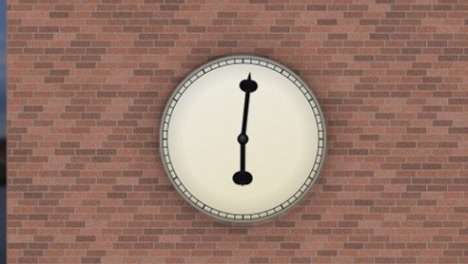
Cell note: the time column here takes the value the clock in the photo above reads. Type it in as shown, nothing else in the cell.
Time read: 6:01
